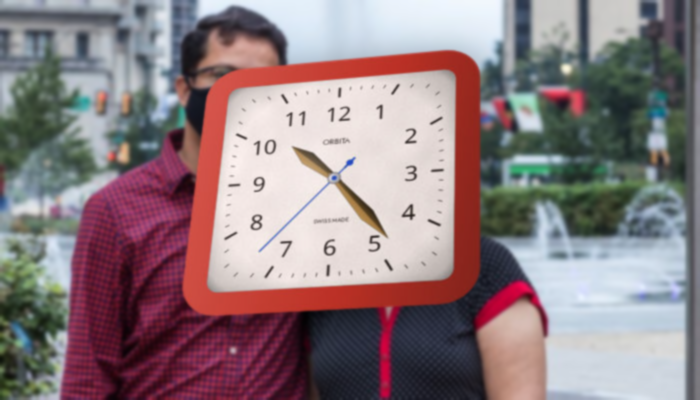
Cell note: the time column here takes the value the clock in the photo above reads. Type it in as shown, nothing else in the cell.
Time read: 10:23:37
